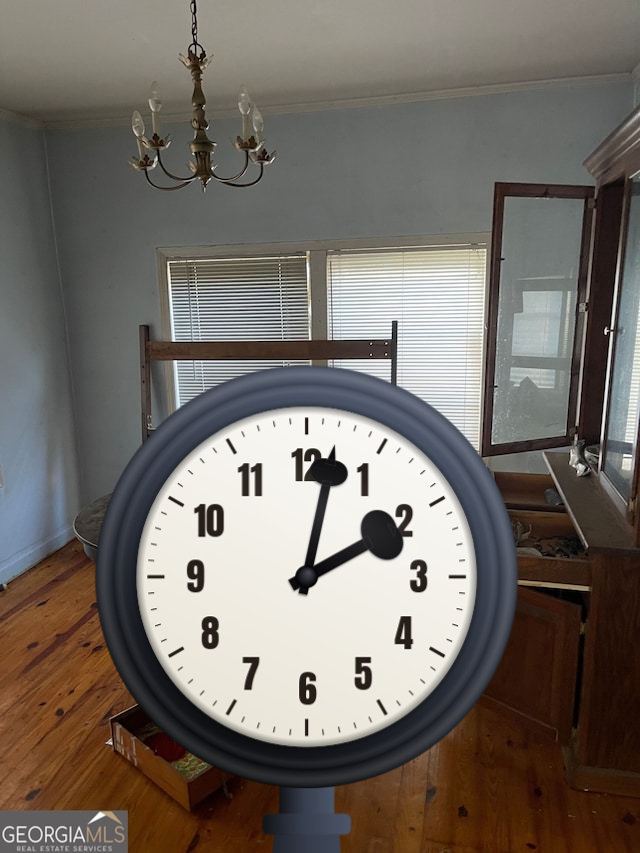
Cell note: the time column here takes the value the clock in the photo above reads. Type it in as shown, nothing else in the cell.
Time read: 2:02
